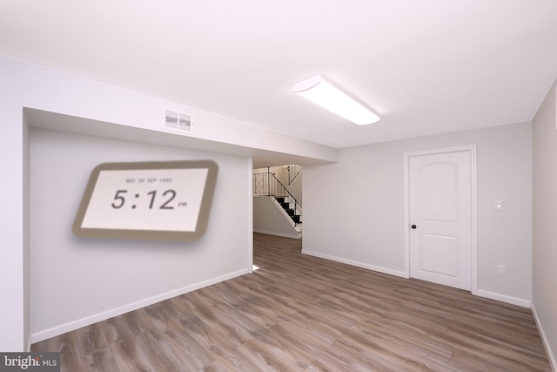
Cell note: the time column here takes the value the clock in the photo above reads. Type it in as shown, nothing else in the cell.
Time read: 5:12
